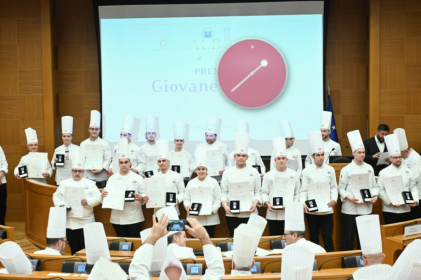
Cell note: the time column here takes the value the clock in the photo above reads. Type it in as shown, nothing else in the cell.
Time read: 1:38
